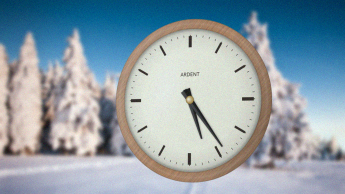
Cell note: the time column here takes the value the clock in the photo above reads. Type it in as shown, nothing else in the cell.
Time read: 5:24
